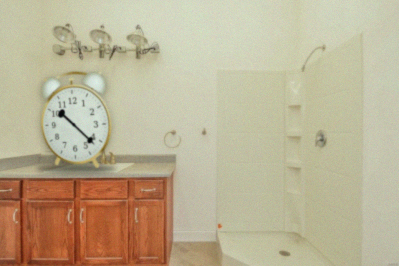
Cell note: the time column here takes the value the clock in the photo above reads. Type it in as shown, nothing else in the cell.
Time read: 10:22
